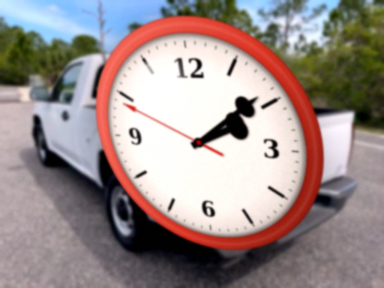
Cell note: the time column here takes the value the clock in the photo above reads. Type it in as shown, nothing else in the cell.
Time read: 2:08:49
